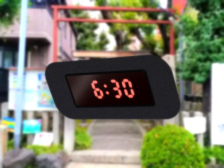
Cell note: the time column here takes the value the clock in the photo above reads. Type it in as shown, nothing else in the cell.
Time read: 6:30
